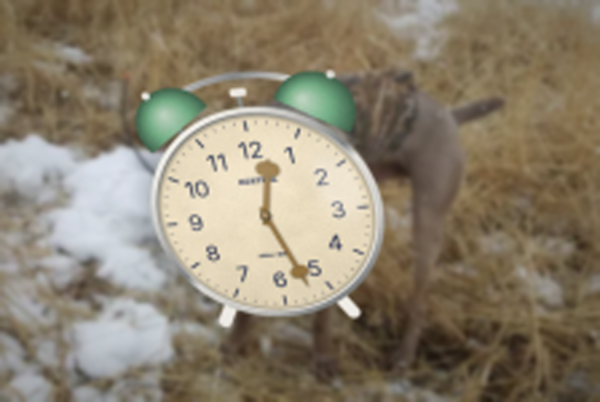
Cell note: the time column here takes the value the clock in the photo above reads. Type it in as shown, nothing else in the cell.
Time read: 12:27
